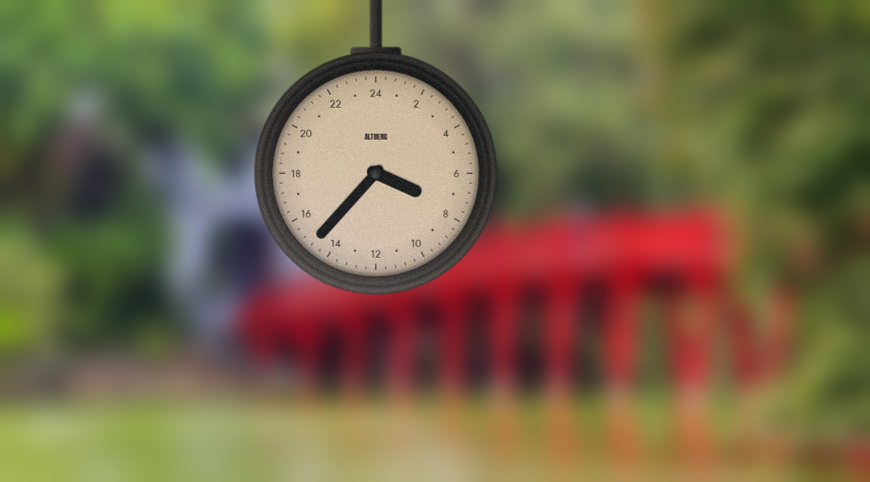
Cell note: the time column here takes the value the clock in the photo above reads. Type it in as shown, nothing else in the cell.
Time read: 7:37
